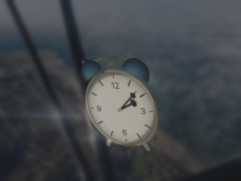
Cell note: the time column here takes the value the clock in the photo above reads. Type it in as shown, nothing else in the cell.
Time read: 2:08
